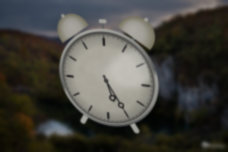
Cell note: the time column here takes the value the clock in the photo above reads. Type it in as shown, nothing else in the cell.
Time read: 5:25
